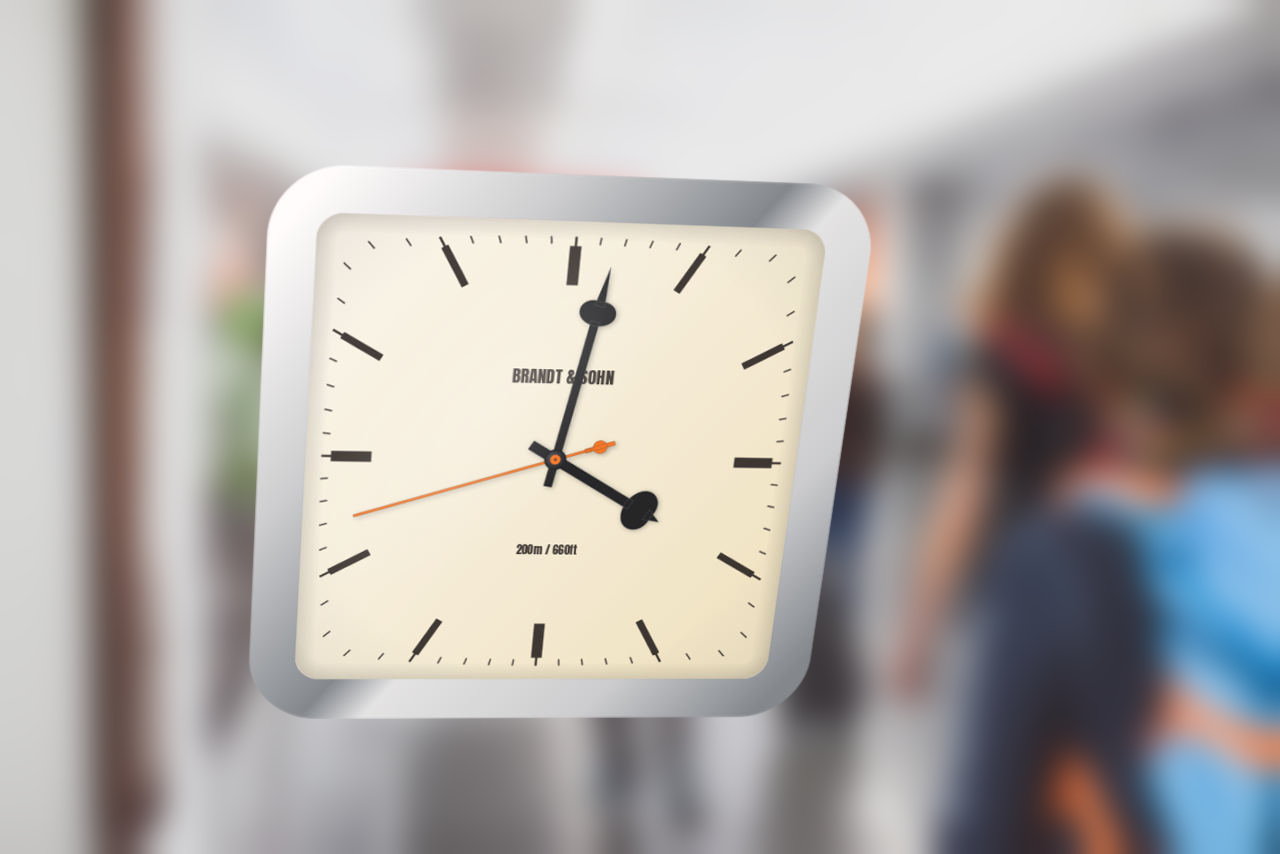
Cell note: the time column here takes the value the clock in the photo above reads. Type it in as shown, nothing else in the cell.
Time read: 4:01:42
